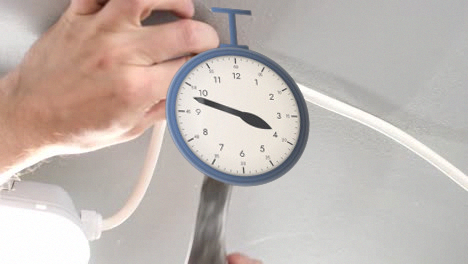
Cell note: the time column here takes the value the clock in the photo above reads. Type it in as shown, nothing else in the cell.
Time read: 3:48
